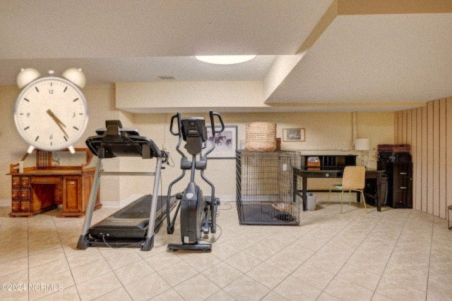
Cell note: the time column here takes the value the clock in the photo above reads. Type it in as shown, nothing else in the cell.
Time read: 4:24
